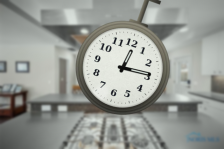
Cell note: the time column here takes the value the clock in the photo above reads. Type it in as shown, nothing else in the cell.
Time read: 12:14
